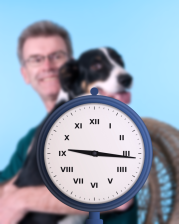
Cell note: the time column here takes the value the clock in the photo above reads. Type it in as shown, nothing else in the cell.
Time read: 9:16
